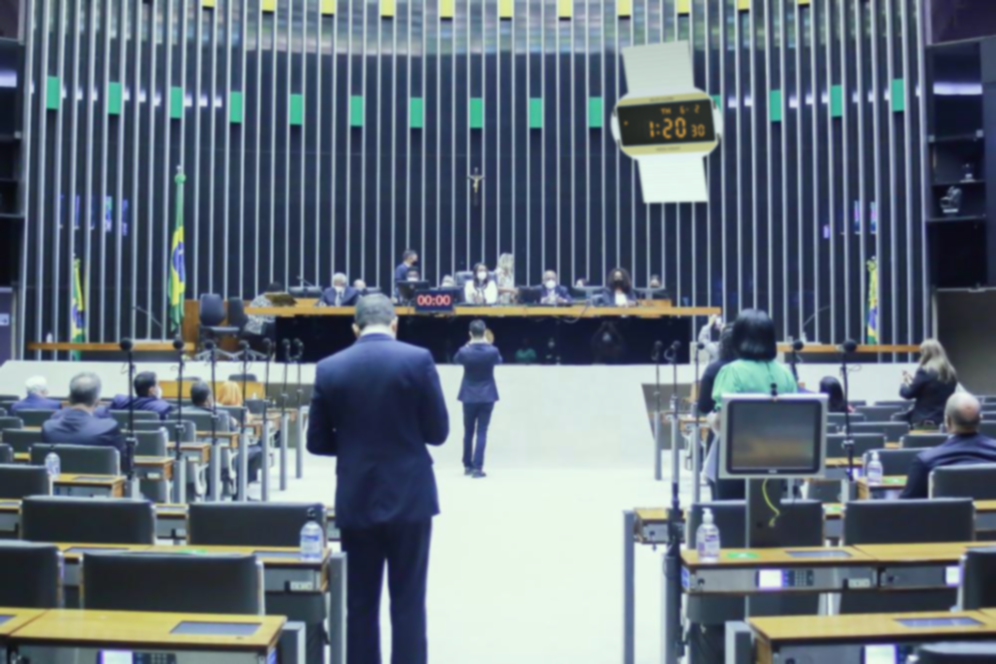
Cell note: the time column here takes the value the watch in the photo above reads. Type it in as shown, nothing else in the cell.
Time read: 1:20
